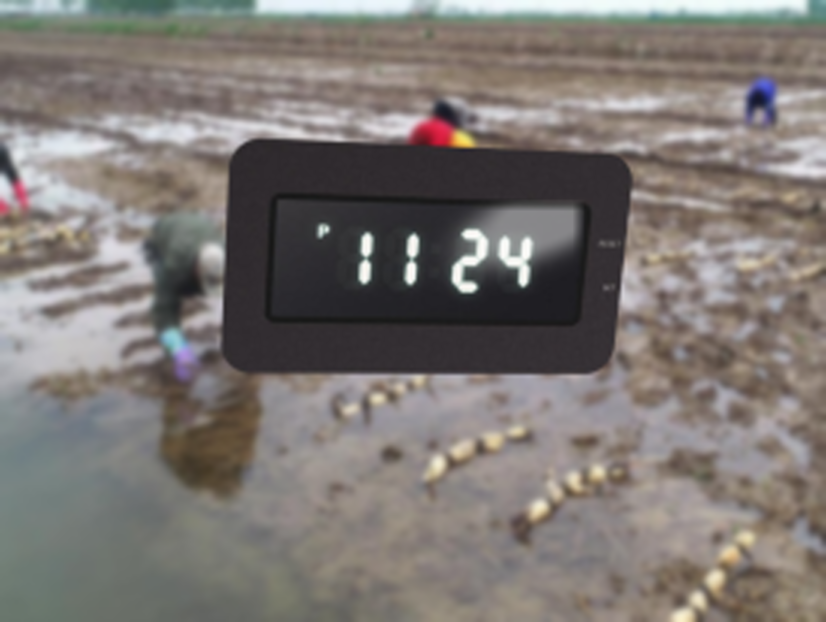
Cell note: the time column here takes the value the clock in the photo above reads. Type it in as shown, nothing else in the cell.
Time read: 11:24
